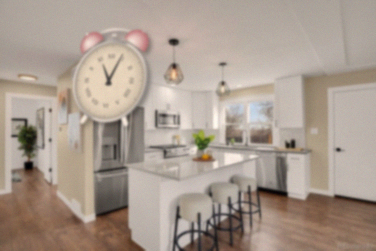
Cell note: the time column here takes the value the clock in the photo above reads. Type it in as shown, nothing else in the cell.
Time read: 11:04
